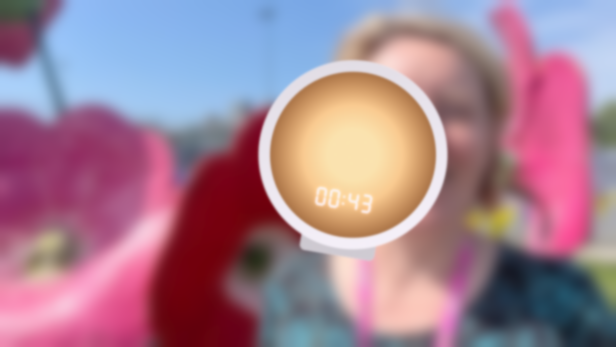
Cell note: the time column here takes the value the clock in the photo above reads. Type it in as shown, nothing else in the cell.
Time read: 0:43
